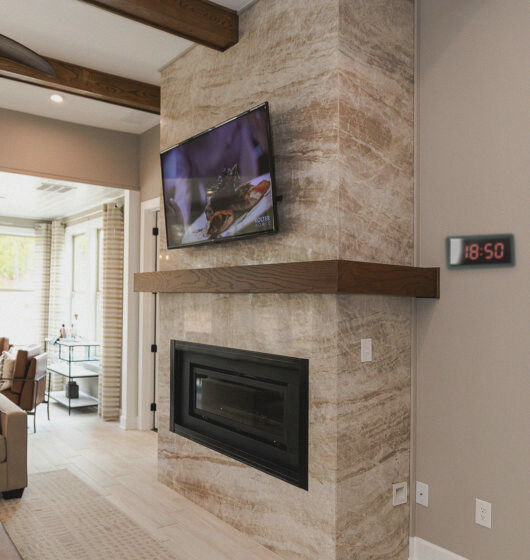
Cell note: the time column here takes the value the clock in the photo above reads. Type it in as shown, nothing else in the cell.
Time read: 18:50
